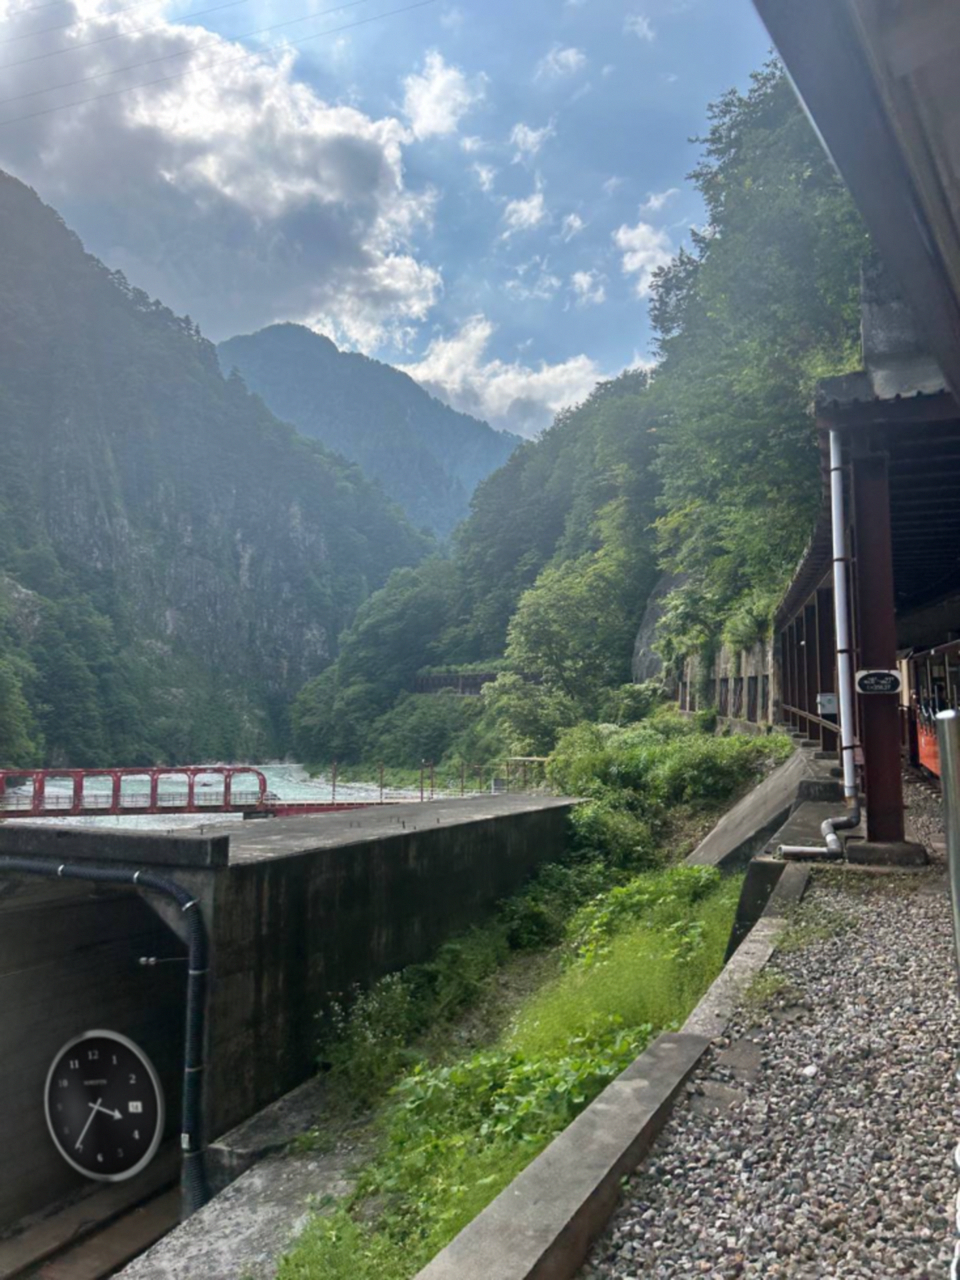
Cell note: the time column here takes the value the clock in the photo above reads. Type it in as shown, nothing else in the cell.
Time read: 3:36
